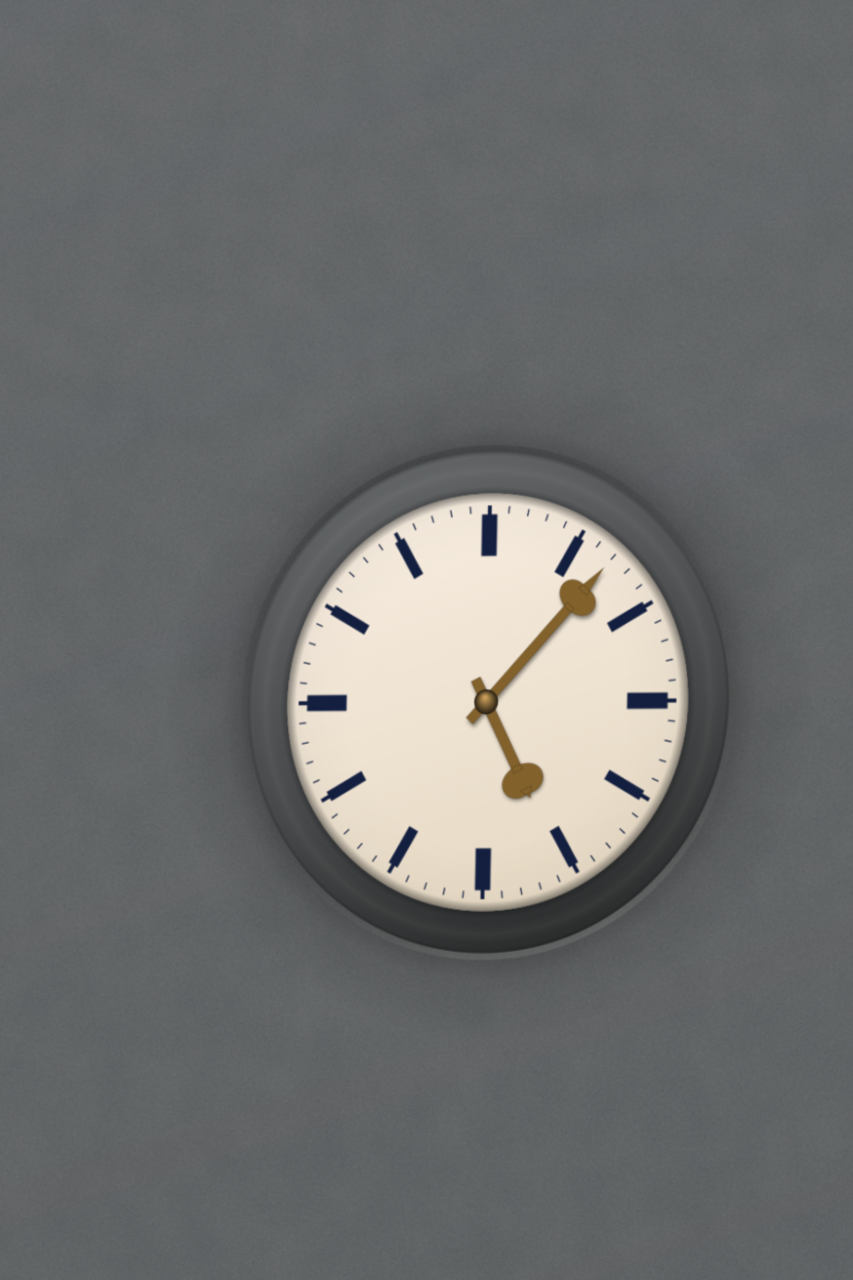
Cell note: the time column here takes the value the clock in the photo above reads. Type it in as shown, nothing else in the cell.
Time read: 5:07
